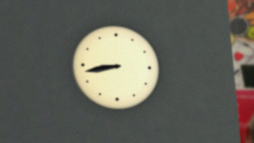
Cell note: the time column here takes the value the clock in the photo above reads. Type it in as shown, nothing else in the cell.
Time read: 8:43
